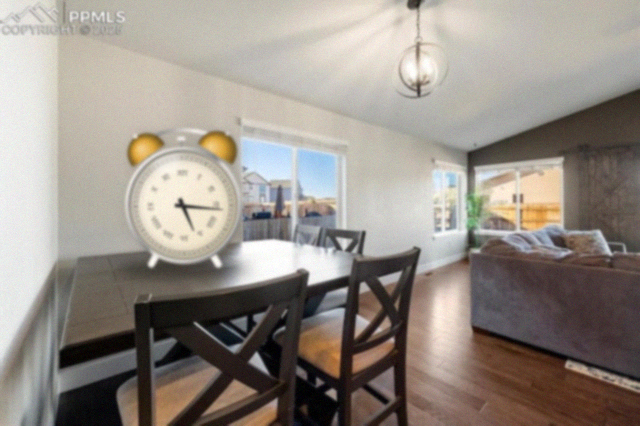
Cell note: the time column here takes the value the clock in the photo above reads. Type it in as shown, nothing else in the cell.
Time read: 5:16
